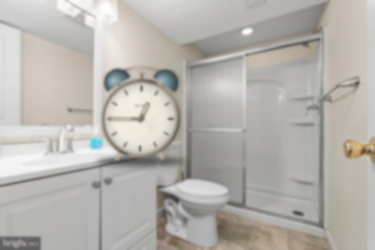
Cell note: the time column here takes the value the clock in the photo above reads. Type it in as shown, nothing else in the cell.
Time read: 12:45
